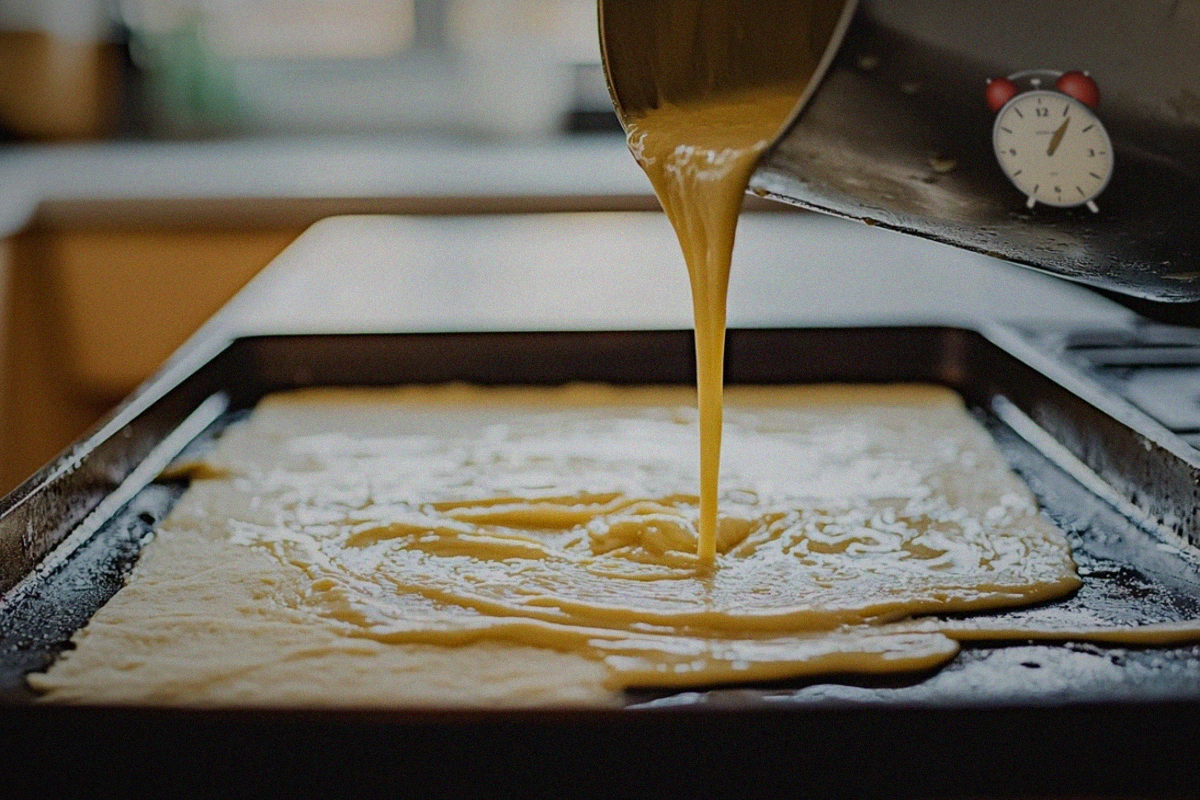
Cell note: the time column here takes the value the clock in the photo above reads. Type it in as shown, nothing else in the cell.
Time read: 1:06
